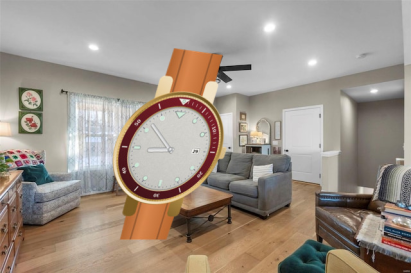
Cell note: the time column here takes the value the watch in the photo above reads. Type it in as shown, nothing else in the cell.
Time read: 8:52
